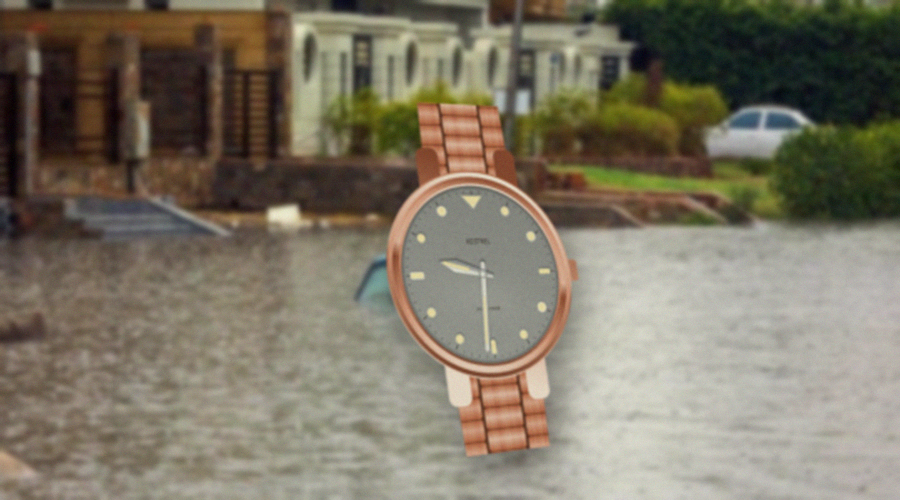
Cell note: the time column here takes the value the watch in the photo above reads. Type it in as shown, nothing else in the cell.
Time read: 9:31
